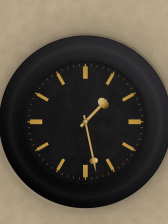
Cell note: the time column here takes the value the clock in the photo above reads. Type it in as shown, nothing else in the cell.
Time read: 1:28
